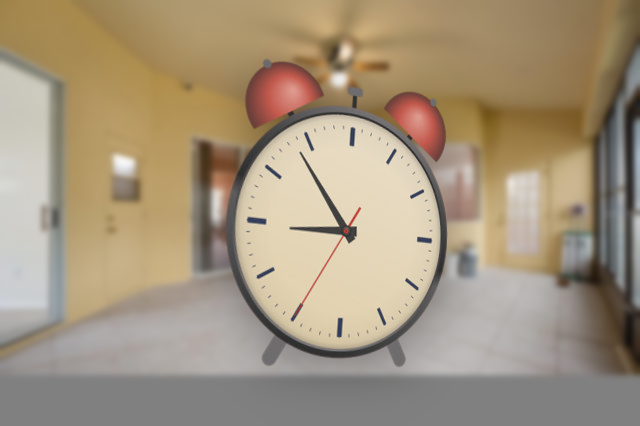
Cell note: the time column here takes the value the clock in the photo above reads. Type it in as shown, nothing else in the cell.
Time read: 8:53:35
